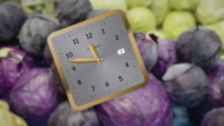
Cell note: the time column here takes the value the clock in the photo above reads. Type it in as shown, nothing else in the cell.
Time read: 11:48
